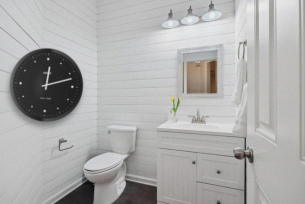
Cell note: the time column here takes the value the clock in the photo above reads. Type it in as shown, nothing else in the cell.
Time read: 12:12
